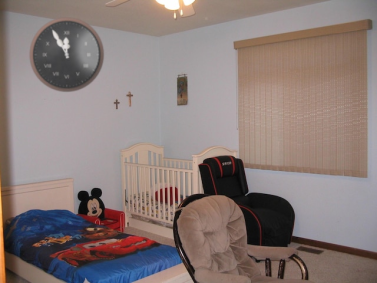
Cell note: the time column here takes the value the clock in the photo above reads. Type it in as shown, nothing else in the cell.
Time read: 11:55
